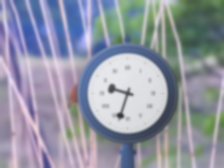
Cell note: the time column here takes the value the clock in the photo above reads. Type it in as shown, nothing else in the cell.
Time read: 9:33
